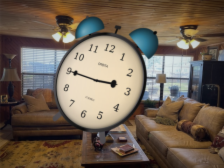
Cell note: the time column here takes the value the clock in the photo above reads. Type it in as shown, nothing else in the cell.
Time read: 2:45
